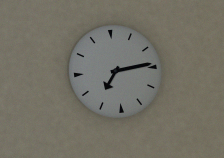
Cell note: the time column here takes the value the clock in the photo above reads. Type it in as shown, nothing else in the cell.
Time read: 7:14
